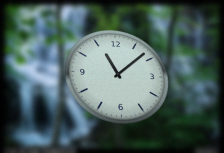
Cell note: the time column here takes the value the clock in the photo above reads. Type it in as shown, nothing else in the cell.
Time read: 11:08
